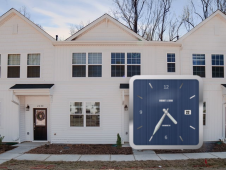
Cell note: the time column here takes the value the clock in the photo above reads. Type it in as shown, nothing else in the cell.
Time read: 4:35
